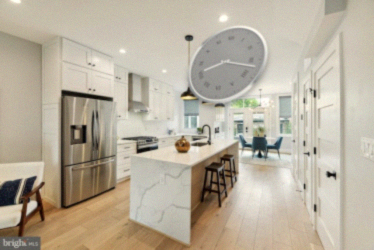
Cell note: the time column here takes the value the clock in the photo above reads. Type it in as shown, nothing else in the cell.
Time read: 8:17
